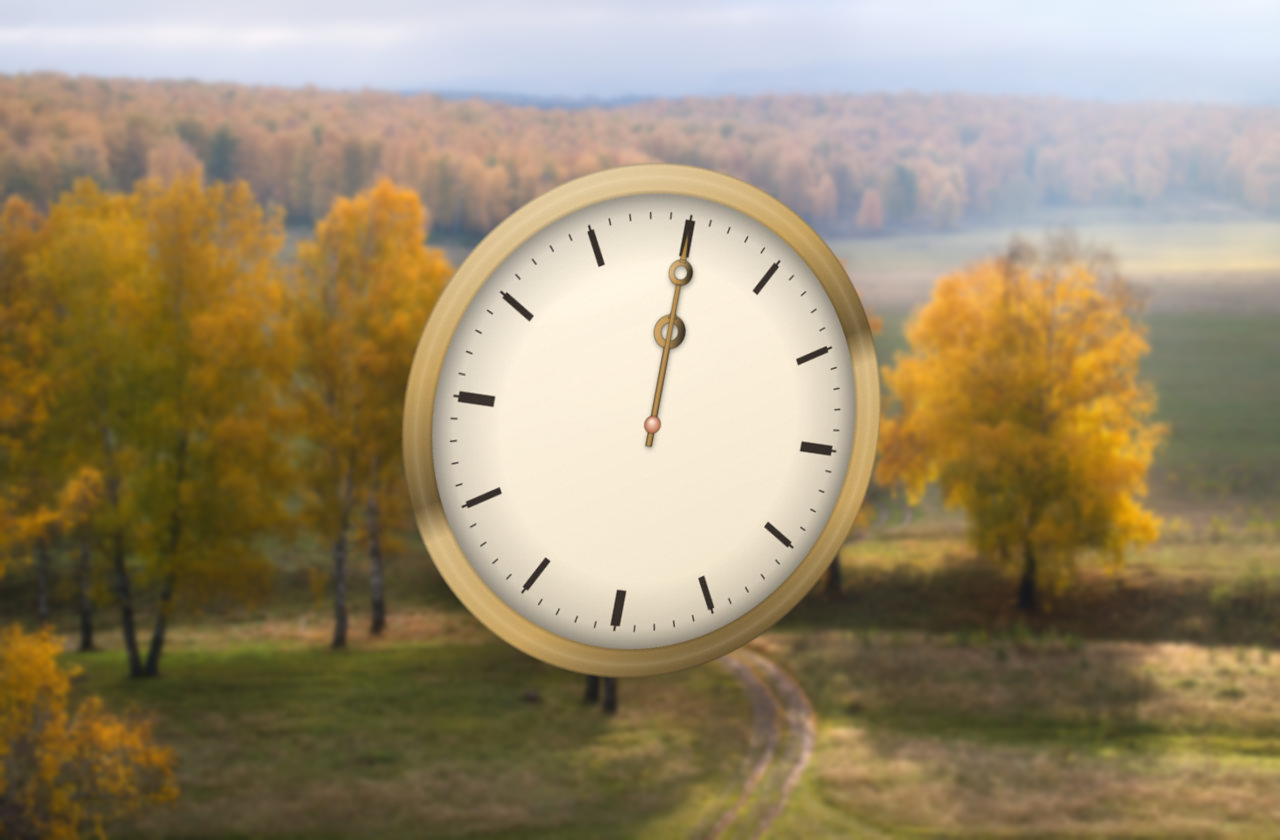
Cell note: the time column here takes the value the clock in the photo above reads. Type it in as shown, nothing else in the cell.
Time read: 12:00
